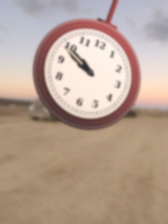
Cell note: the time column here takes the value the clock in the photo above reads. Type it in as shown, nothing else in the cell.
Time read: 9:49
